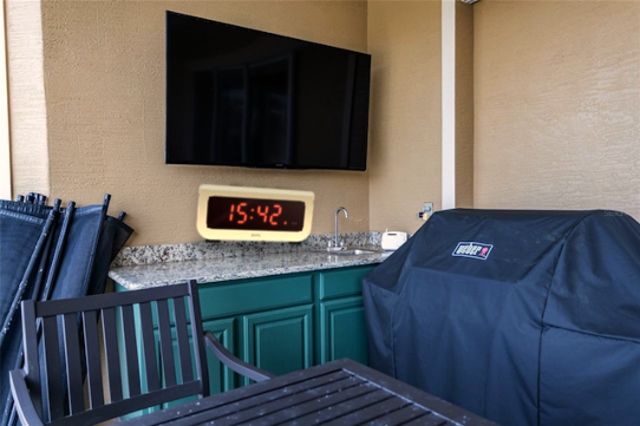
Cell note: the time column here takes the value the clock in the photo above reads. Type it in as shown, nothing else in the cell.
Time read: 15:42
